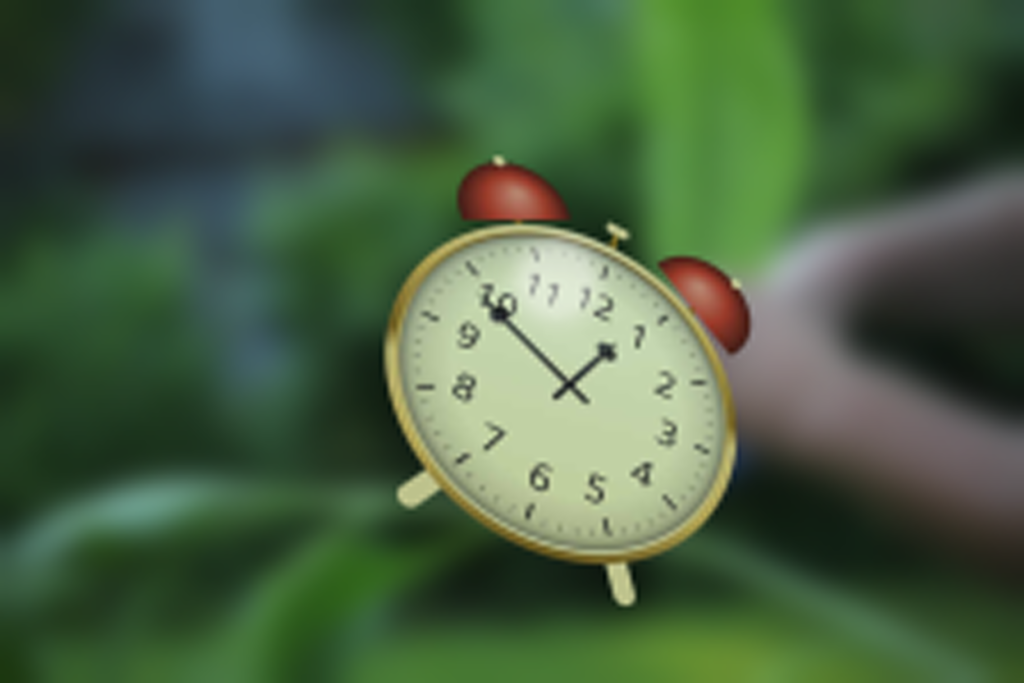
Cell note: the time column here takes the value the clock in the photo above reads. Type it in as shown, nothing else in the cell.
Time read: 12:49
